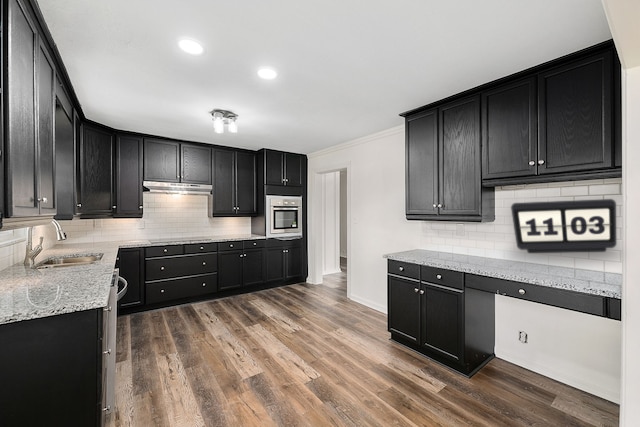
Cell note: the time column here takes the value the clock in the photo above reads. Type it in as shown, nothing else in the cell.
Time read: 11:03
